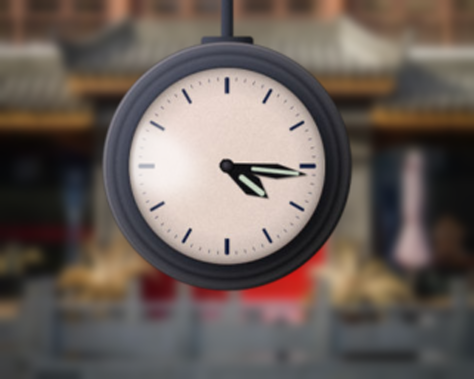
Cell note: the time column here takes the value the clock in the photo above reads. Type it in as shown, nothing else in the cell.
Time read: 4:16
